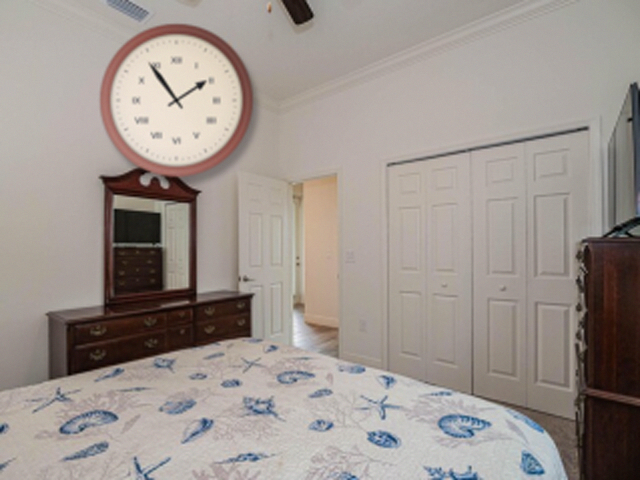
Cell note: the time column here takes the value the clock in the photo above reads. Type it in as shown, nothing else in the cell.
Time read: 1:54
